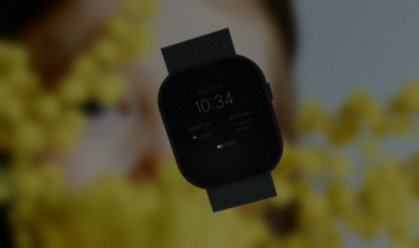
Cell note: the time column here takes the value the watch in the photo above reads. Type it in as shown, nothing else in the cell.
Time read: 10:34
